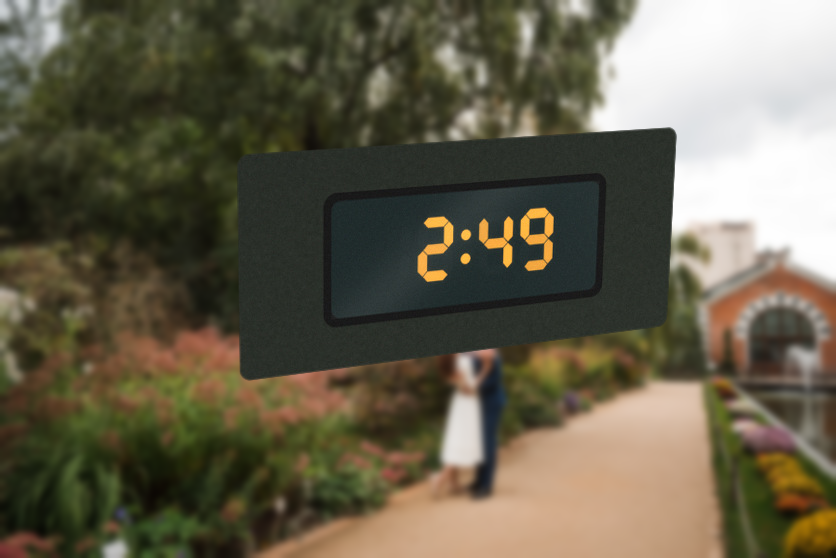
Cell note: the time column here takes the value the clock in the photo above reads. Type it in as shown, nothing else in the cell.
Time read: 2:49
